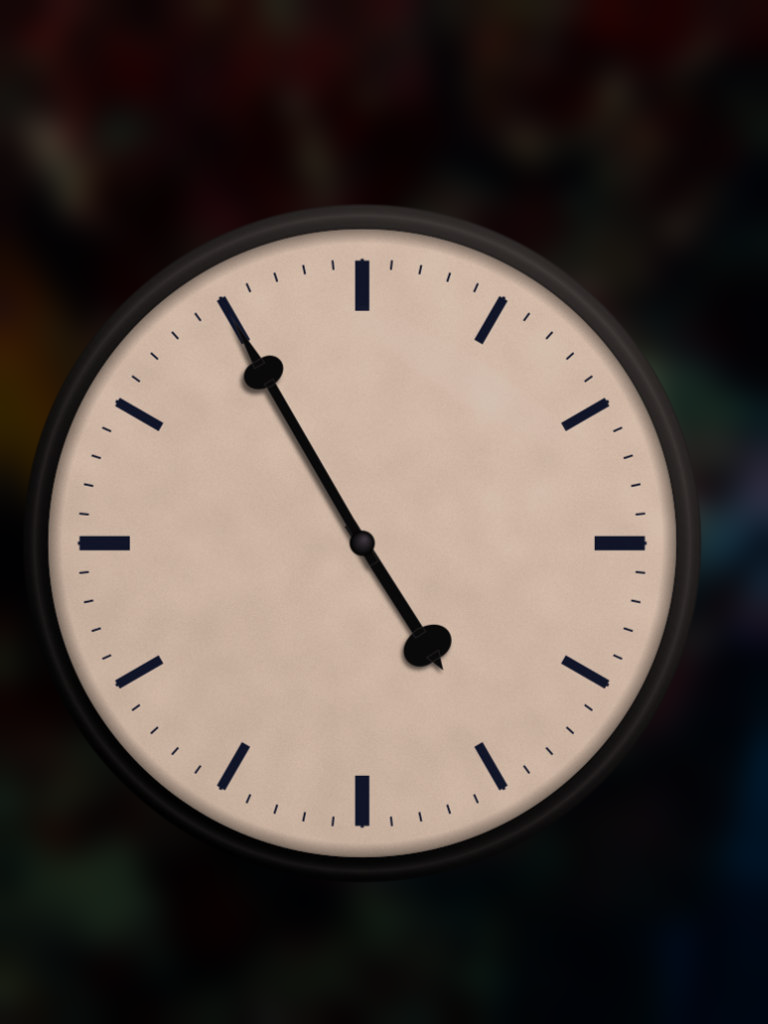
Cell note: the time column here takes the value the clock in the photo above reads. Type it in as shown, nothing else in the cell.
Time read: 4:55
